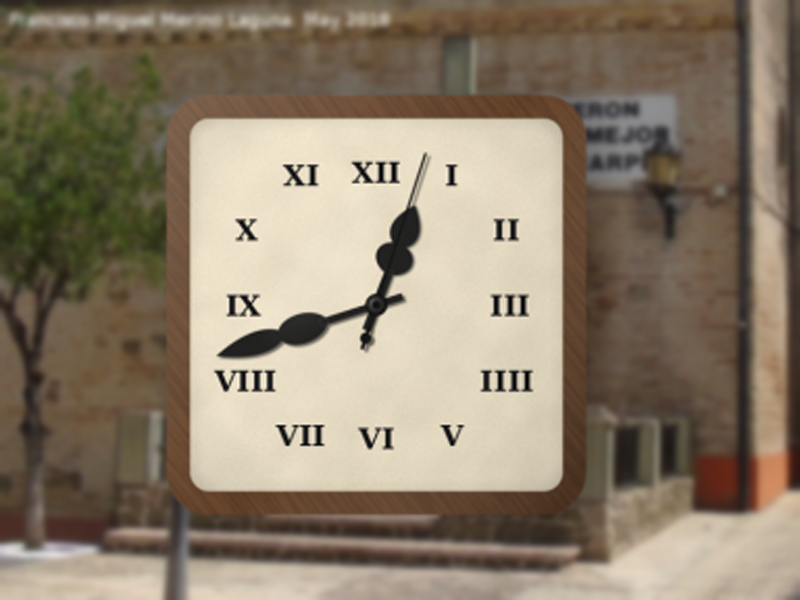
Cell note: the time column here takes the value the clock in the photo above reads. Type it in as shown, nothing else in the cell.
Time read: 12:42:03
